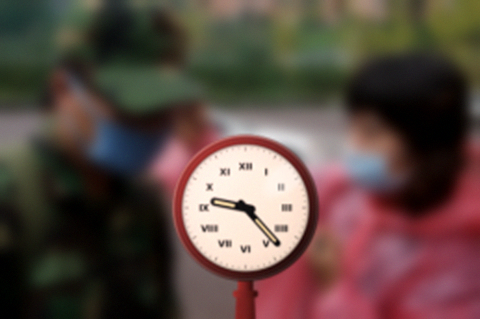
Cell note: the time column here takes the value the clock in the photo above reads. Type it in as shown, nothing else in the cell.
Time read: 9:23
